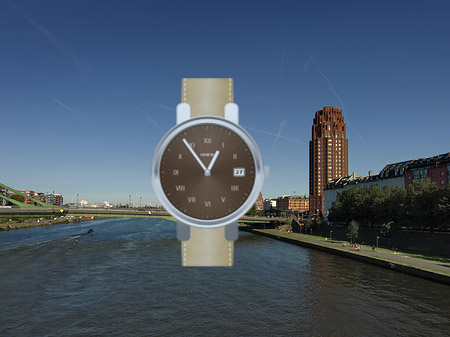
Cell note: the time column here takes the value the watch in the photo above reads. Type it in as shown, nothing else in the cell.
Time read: 12:54
